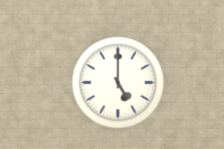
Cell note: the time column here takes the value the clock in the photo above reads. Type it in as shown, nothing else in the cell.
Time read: 5:00
